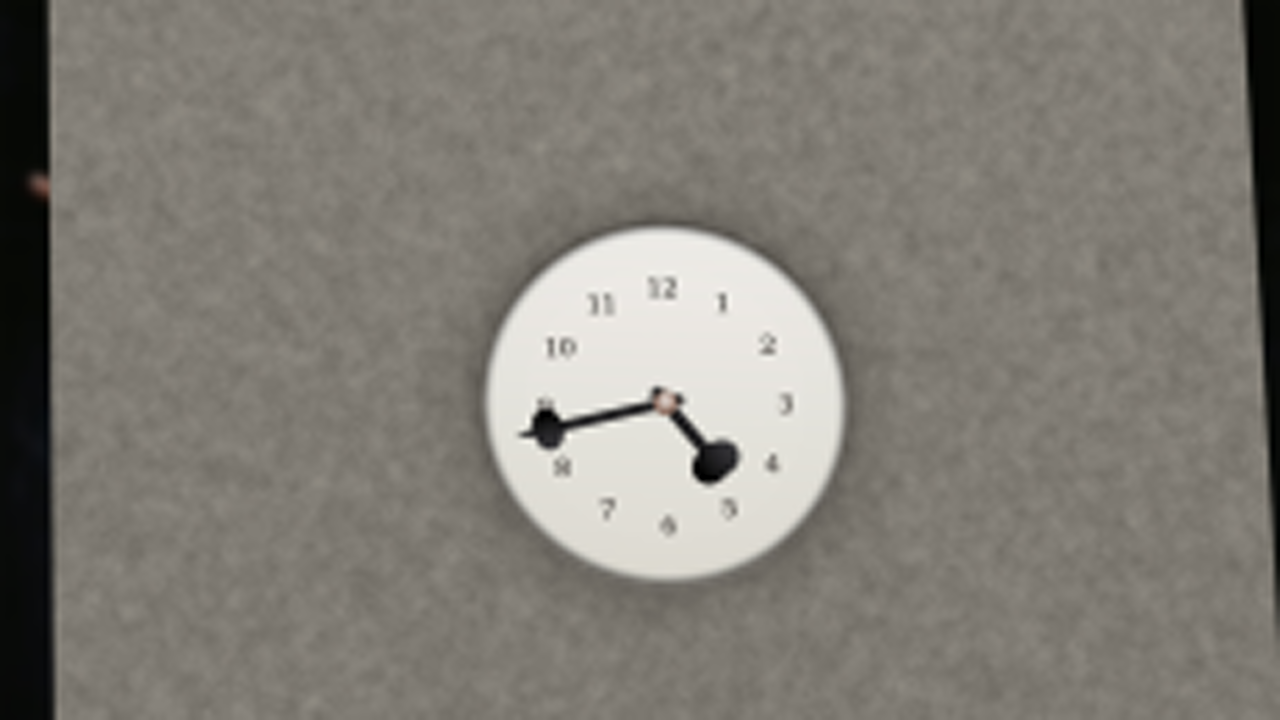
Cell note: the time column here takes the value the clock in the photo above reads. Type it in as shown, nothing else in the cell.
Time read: 4:43
